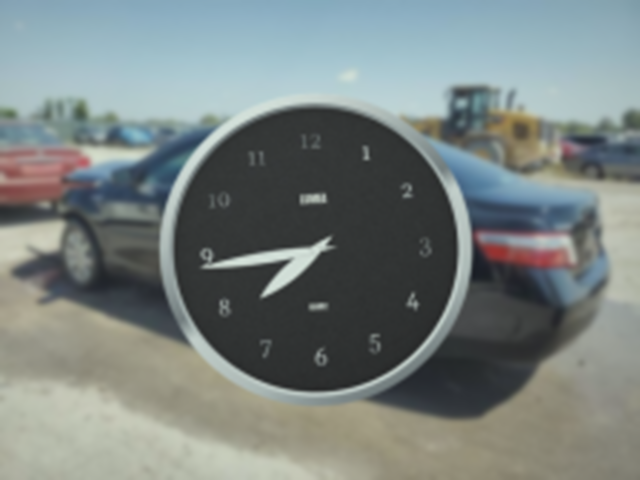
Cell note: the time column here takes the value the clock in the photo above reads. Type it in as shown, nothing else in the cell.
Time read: 7:44
